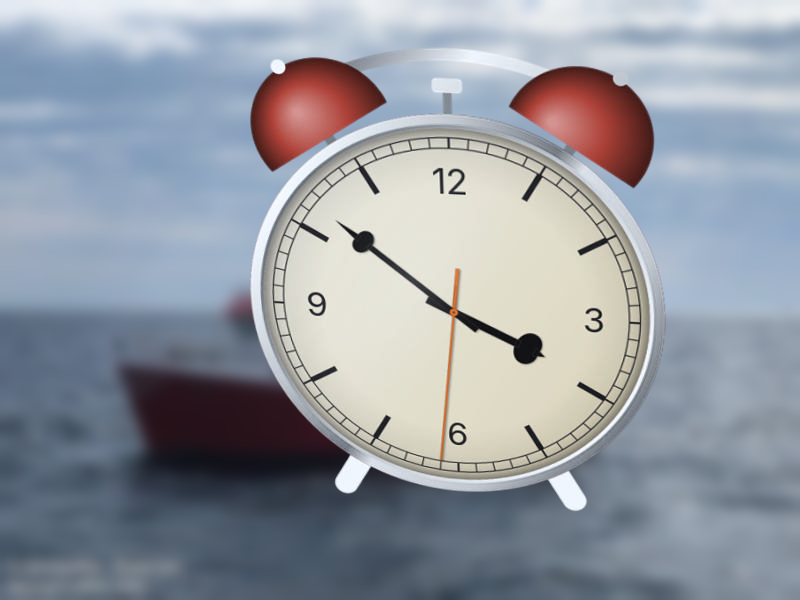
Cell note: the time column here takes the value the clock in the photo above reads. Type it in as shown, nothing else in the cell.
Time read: 3:51:31
